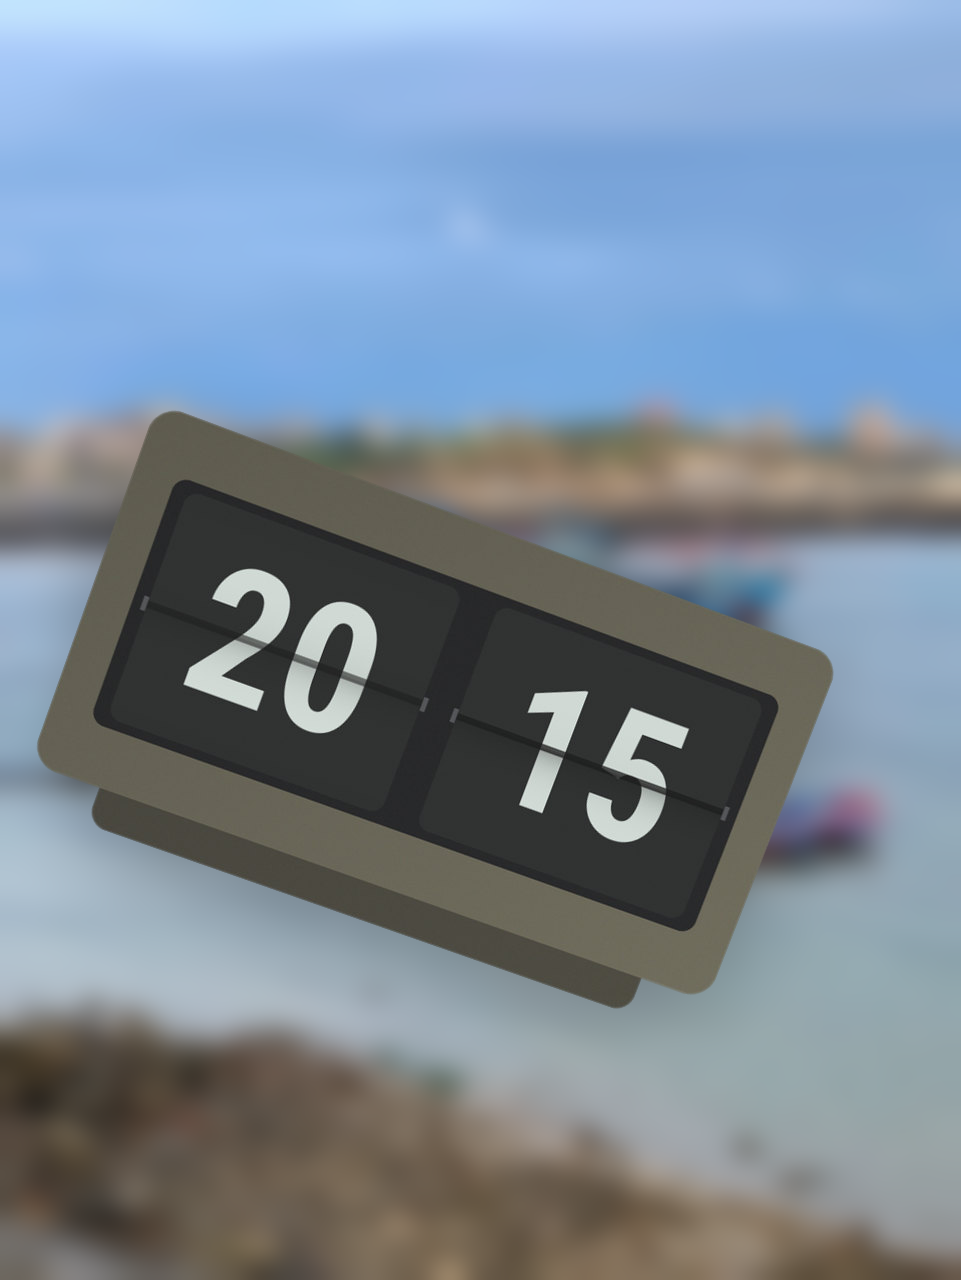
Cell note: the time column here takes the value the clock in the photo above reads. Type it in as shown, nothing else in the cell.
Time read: 20:15
